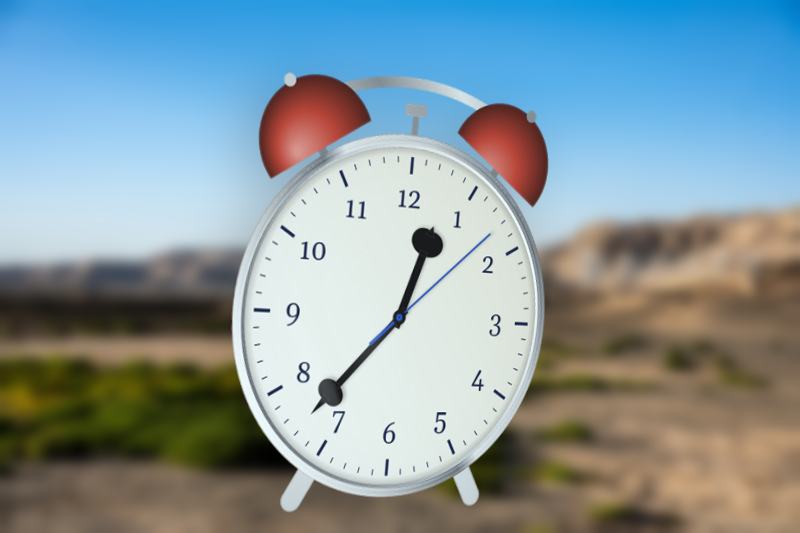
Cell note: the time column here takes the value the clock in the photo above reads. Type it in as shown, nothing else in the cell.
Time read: 12:37:08
